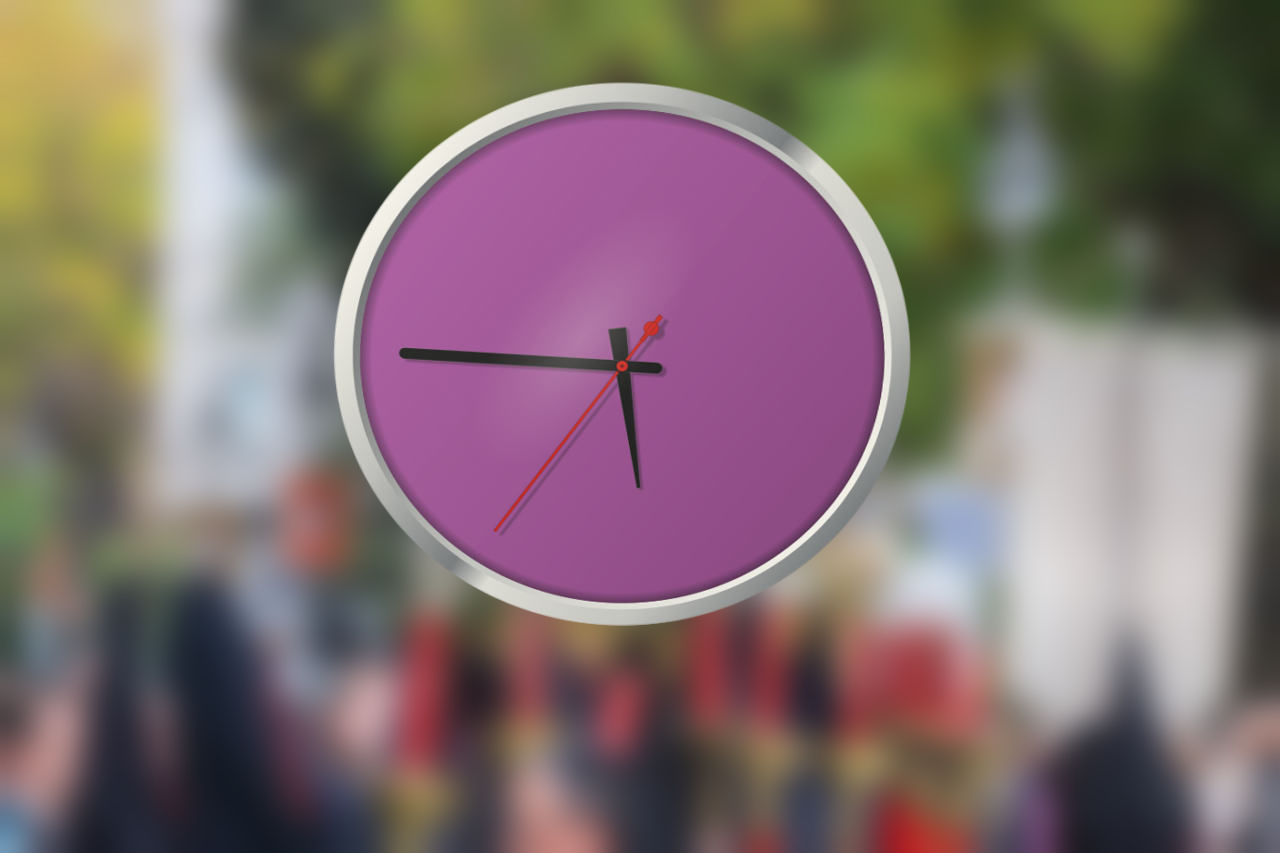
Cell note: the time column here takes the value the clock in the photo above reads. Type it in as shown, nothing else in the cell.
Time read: 5:45:36
